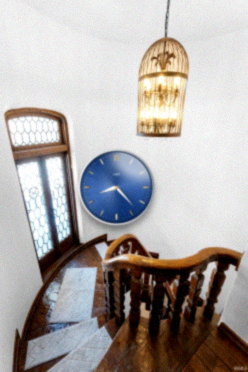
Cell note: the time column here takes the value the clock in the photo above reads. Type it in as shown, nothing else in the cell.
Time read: 8:23
